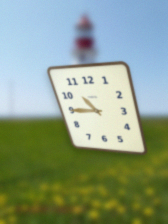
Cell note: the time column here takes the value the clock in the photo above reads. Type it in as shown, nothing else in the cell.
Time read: 10:45
